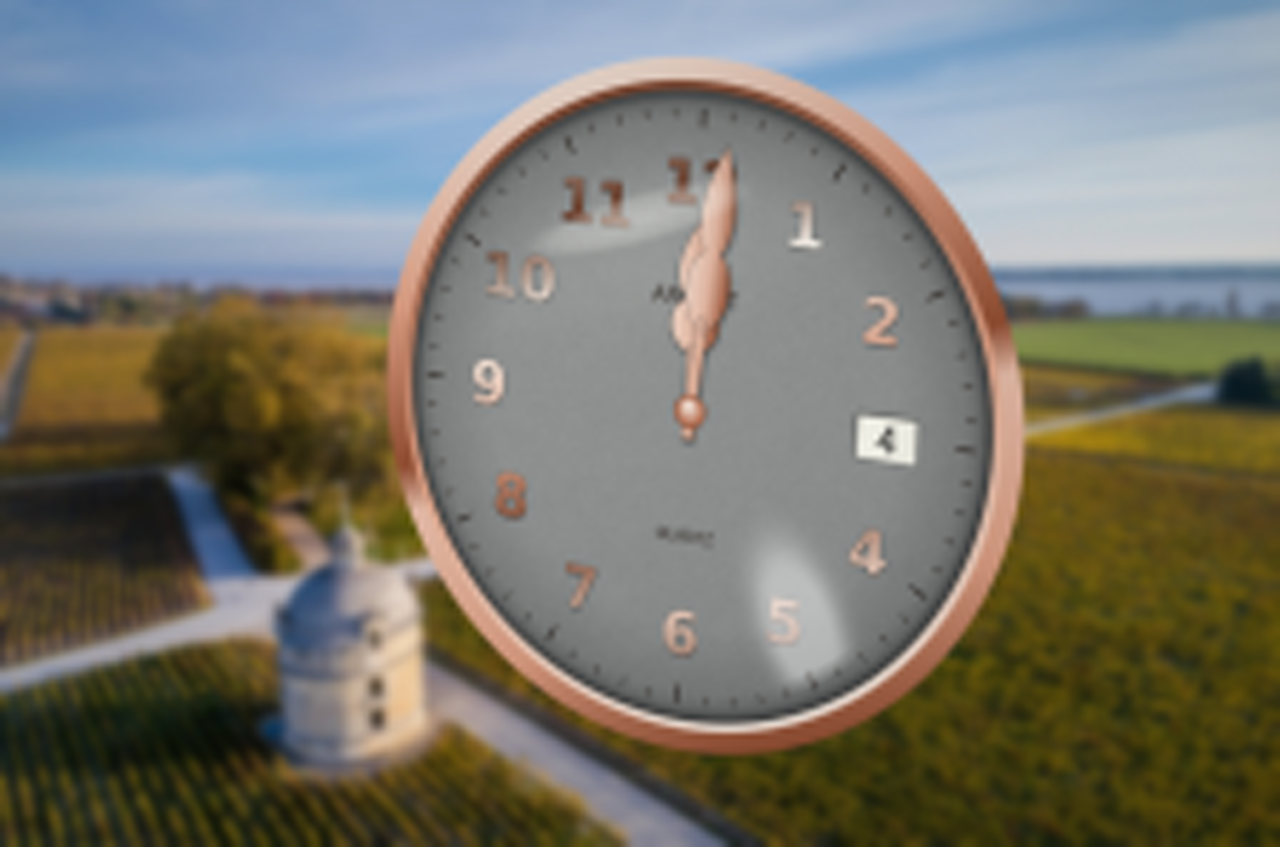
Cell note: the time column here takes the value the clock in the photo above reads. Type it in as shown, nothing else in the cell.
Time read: 12:01
